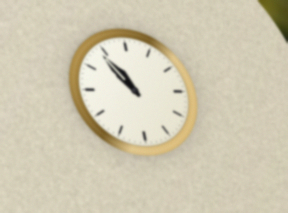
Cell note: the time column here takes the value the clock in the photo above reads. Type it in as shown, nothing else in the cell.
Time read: 10:54
